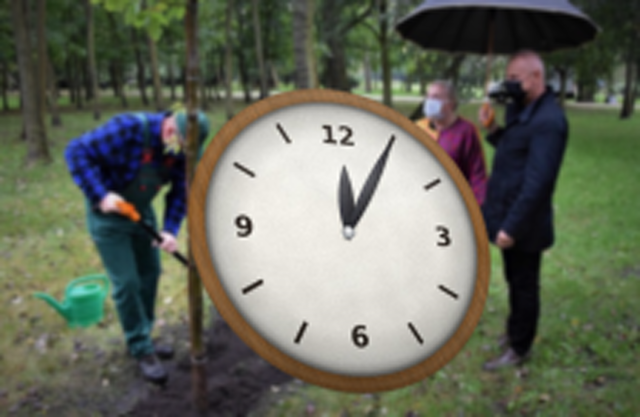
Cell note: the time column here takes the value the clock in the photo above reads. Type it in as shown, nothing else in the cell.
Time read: 12:05
